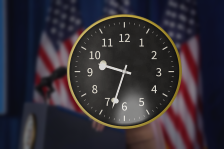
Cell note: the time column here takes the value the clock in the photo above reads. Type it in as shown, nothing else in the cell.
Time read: 9:33
